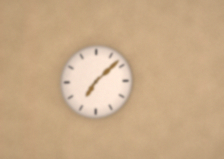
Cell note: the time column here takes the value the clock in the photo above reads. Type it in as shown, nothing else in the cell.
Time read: 7:08
